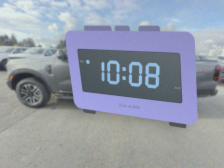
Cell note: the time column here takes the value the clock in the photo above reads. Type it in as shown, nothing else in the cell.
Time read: 10:08
